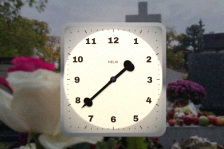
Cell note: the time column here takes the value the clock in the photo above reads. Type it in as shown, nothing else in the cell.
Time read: 1:38
